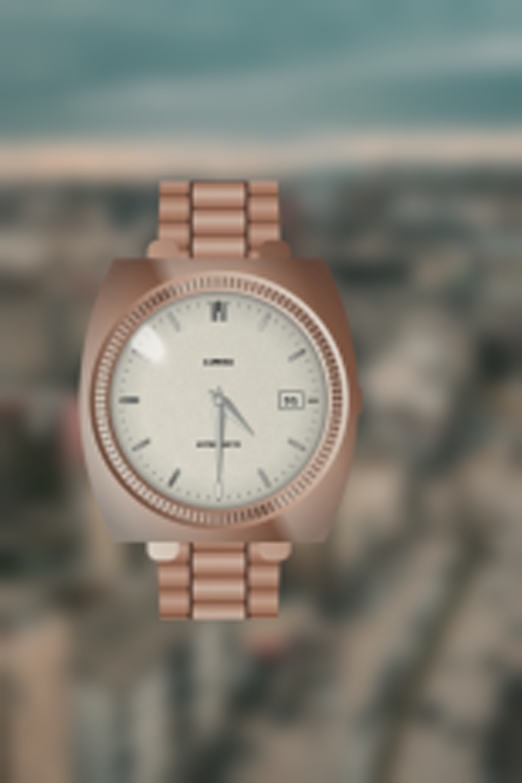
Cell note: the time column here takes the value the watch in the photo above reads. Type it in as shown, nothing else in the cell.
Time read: 4:30
